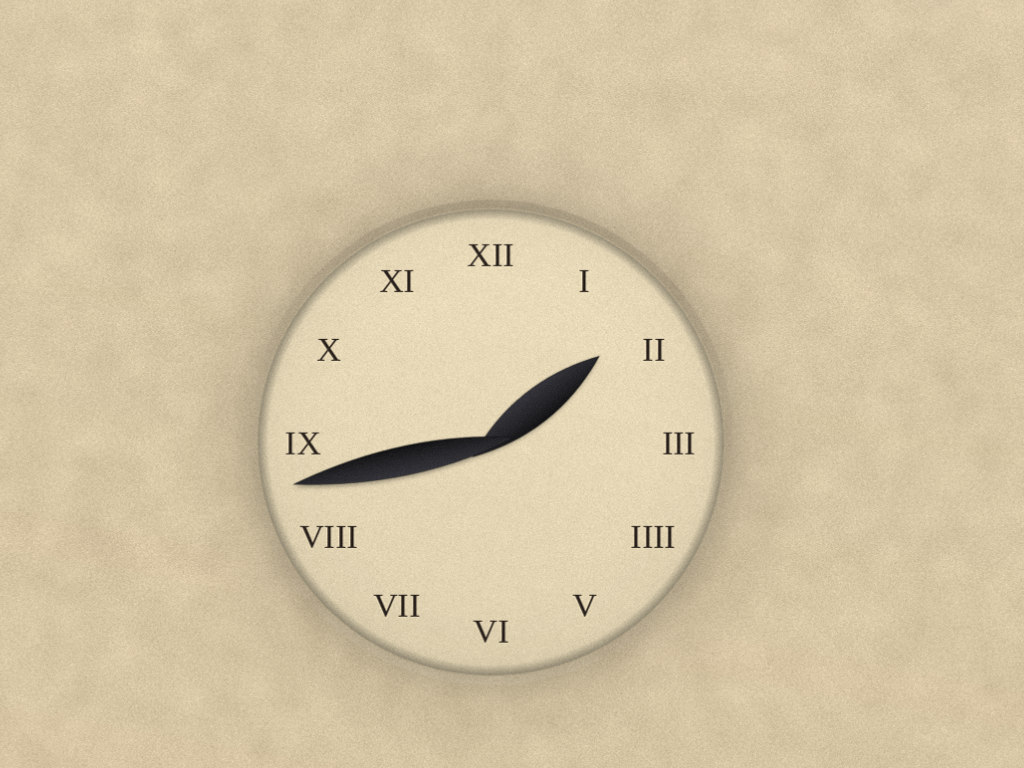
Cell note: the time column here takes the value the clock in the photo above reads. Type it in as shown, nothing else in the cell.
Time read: 1:43
